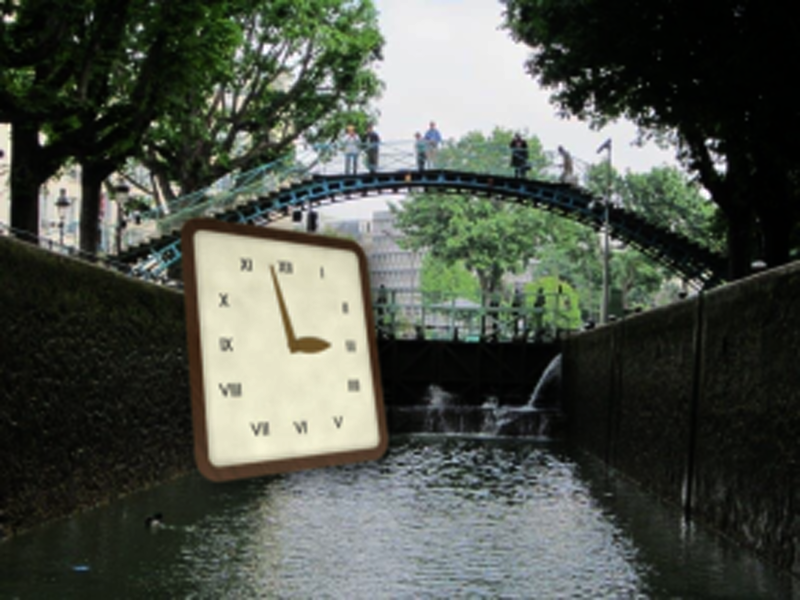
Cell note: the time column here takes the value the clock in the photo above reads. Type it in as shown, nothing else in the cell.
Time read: 2:58
